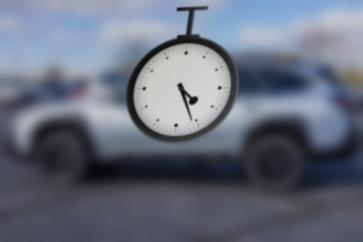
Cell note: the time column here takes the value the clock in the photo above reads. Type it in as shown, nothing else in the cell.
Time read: 4:26
